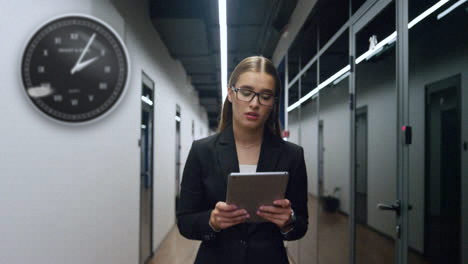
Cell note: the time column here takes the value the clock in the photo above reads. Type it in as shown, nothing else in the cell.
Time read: 2:05
